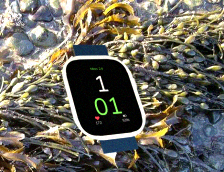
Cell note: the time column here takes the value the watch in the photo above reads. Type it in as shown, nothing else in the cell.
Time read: 1:01
